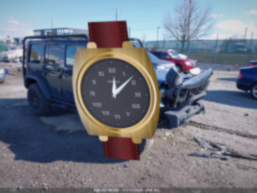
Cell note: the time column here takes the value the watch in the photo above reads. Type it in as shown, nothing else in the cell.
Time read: 12:08
